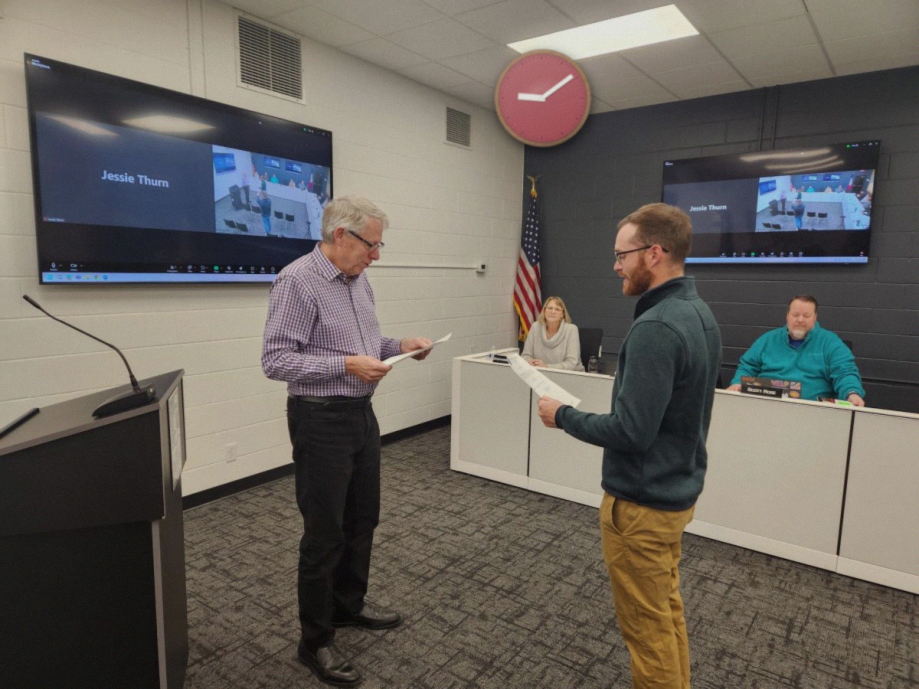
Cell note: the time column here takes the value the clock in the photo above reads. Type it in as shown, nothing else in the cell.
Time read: 9:09
